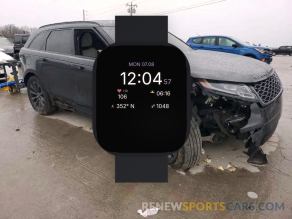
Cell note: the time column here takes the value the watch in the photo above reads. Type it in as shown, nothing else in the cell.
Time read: 12:04
